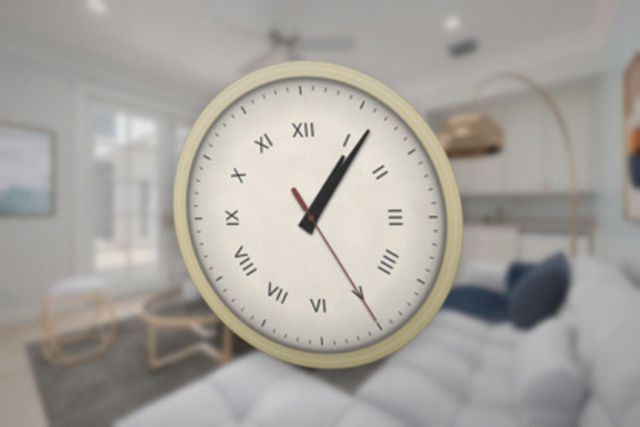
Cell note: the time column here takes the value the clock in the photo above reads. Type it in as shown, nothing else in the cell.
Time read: 1:06:25
